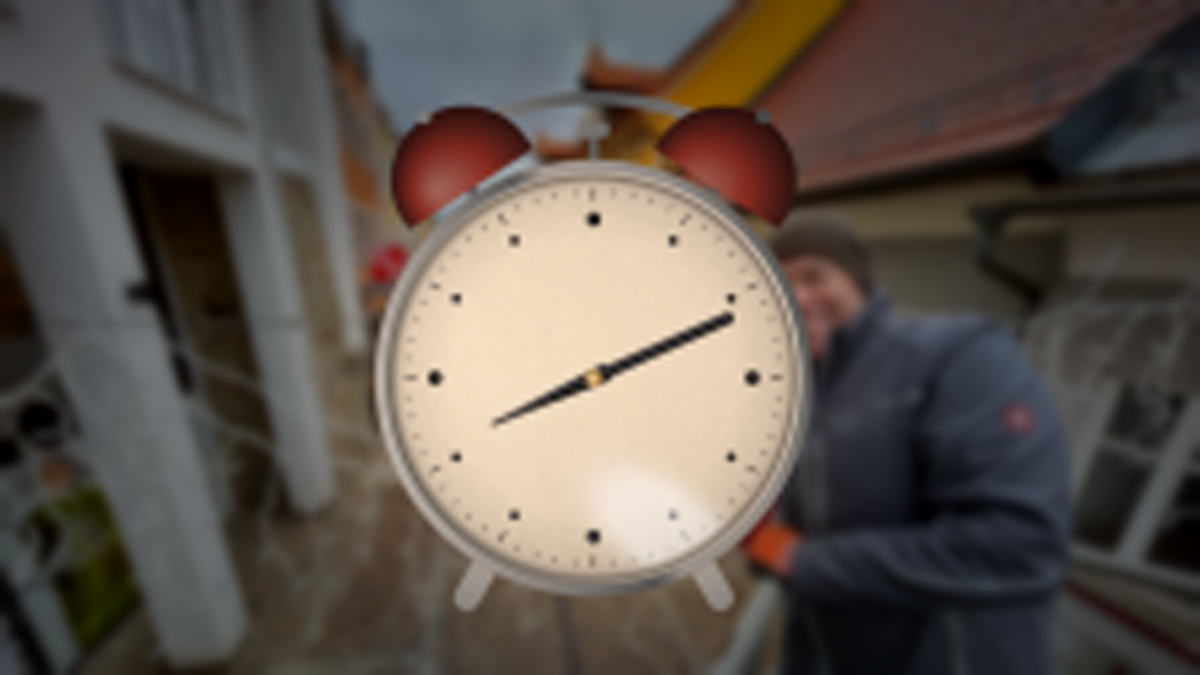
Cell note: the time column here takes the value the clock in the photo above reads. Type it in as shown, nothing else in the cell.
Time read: 8:11
